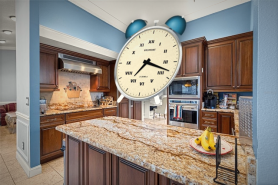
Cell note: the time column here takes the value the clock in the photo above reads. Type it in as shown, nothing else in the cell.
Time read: 7:18
